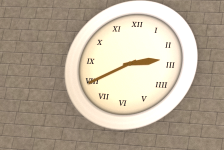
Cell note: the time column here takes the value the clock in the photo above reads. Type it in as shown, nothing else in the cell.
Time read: 2:40
